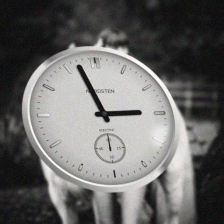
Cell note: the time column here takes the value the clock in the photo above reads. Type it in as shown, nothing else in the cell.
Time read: 2:57
